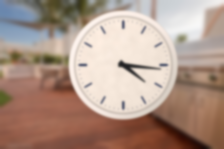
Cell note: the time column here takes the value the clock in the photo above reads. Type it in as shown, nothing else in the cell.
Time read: 4:16
